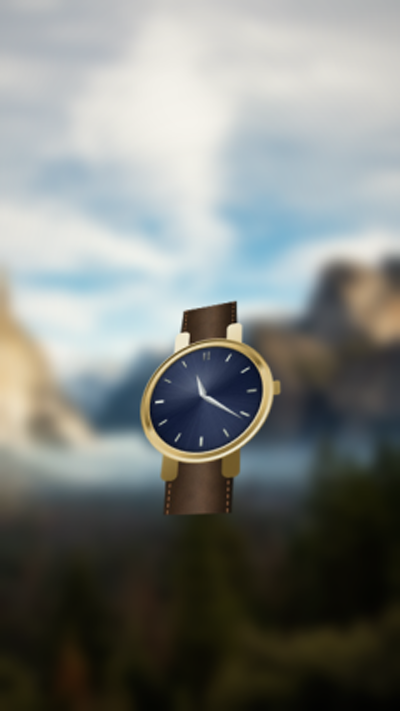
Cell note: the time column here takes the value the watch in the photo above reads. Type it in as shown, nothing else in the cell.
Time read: 11:21
